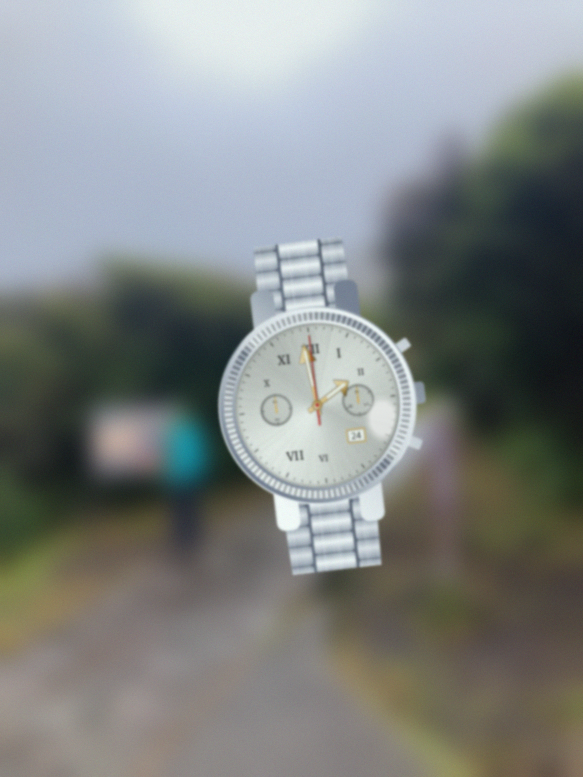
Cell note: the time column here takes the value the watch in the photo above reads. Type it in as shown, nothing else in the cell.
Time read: 1:59
